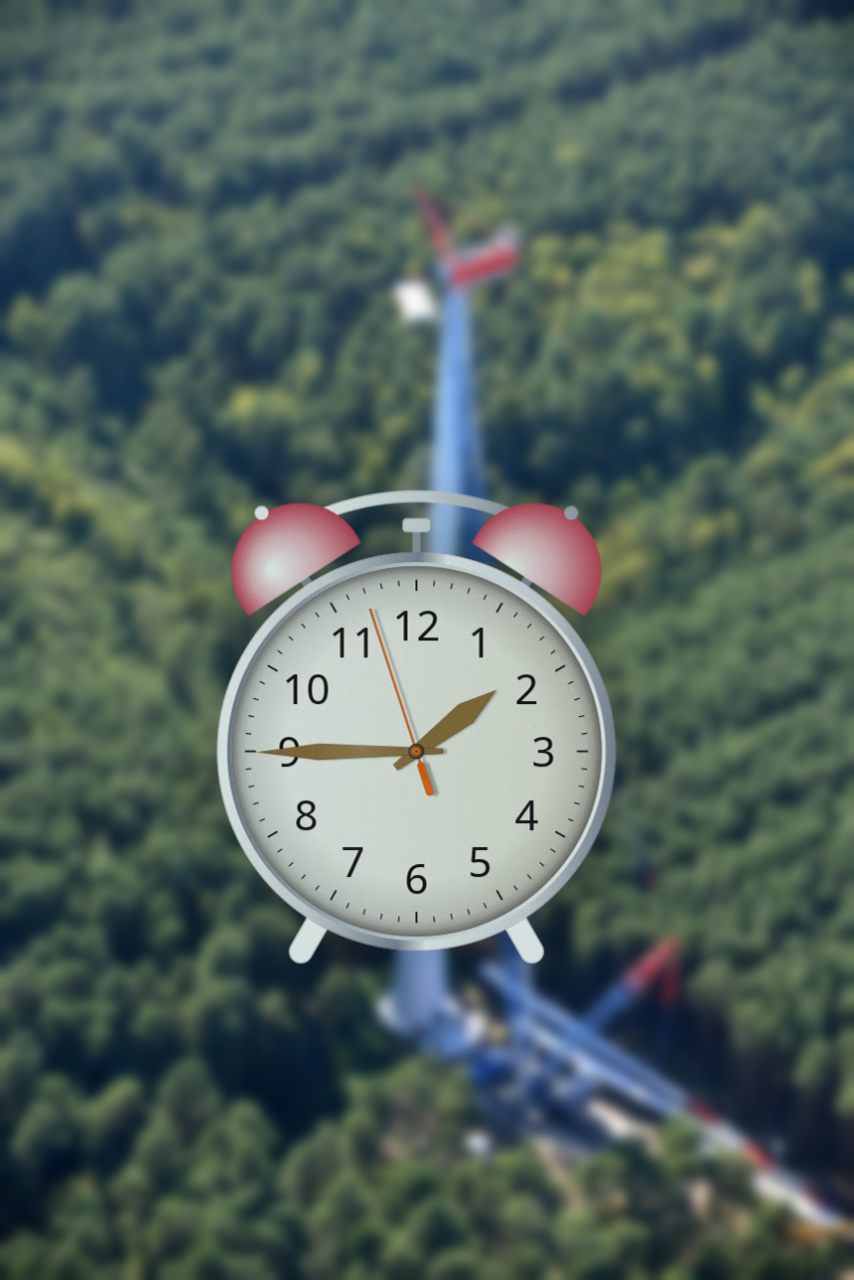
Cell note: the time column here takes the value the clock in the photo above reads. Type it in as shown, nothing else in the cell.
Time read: 1:44:57
